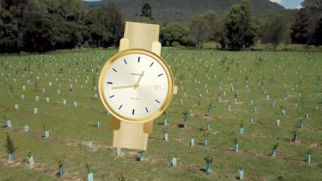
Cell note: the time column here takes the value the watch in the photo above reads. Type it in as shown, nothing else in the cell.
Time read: 12:43
